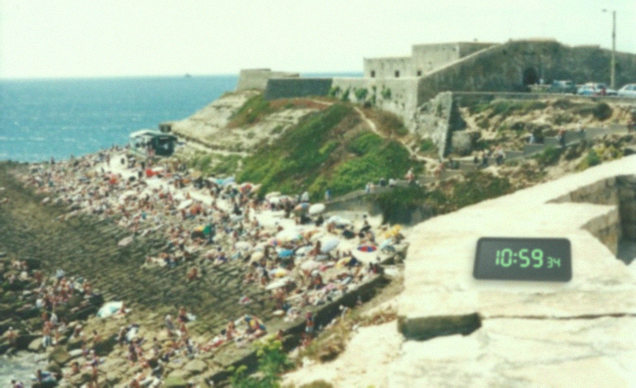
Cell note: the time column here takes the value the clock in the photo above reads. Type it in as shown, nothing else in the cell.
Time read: 10:59
